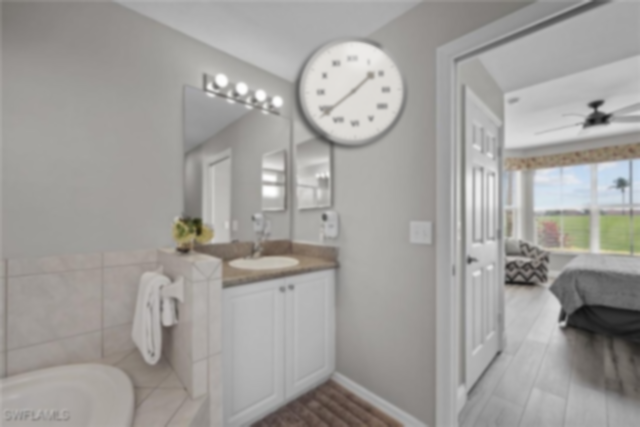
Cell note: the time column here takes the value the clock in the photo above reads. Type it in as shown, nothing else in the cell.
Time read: 1:39
